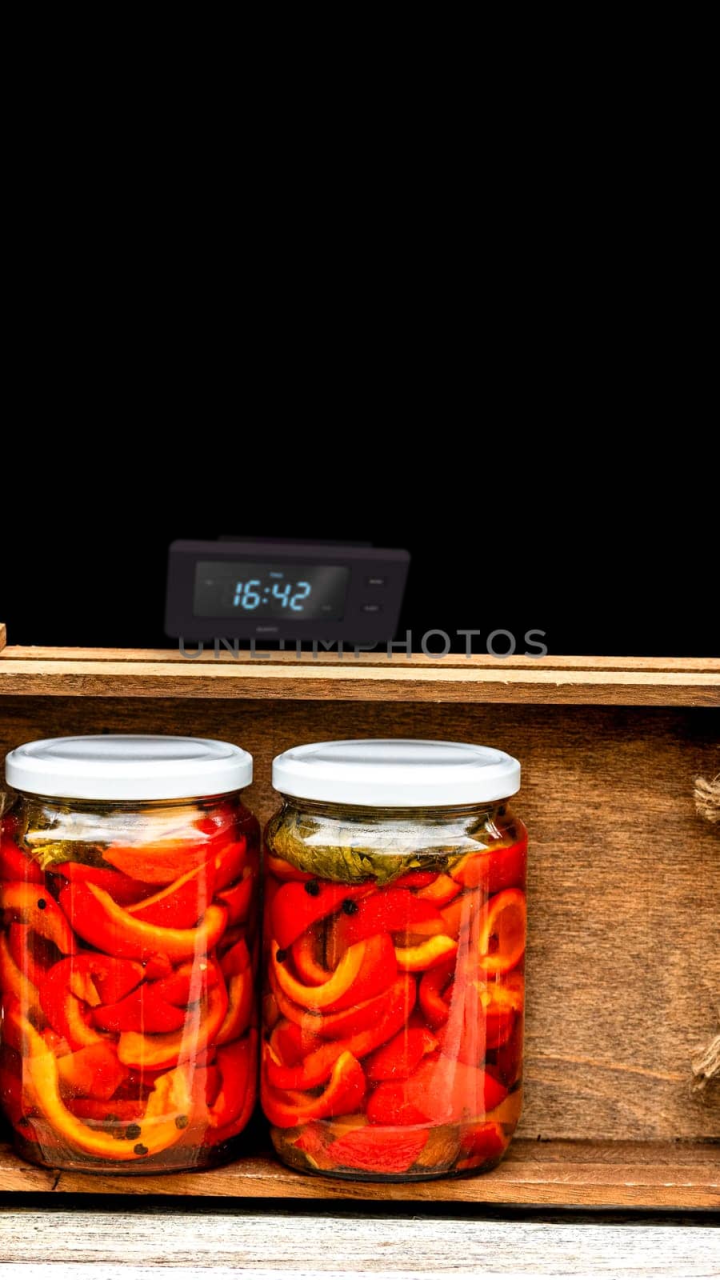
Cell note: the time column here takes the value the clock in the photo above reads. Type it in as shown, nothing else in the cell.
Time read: 16:42
